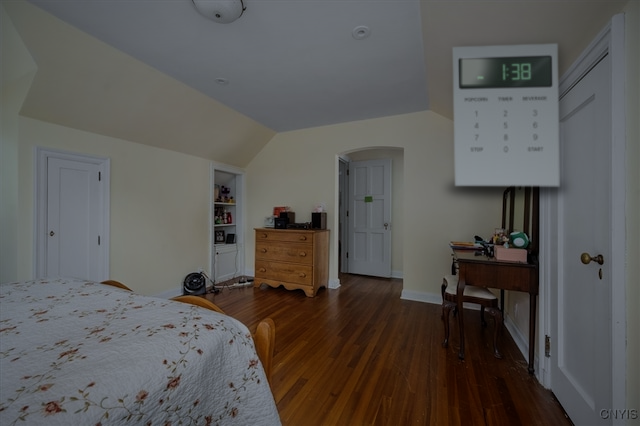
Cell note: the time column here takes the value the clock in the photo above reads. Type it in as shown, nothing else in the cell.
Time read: 1:38
